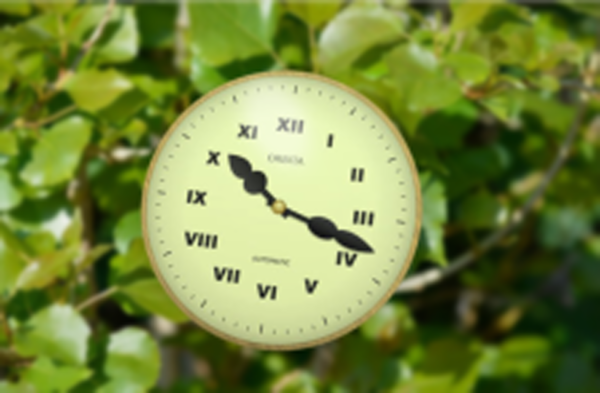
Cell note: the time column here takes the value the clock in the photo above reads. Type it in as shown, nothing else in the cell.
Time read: 10:18
